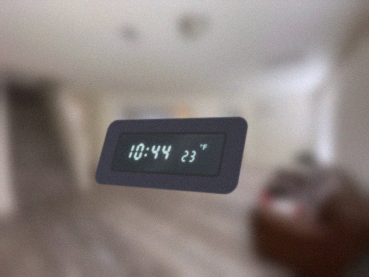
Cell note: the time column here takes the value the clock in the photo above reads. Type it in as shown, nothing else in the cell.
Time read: 10:44
